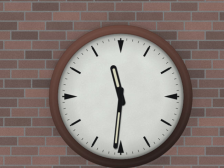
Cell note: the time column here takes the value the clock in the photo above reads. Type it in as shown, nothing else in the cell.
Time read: 11:31
